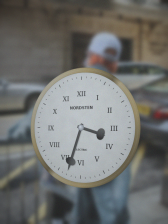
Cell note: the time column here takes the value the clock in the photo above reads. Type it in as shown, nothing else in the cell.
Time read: 3:33
